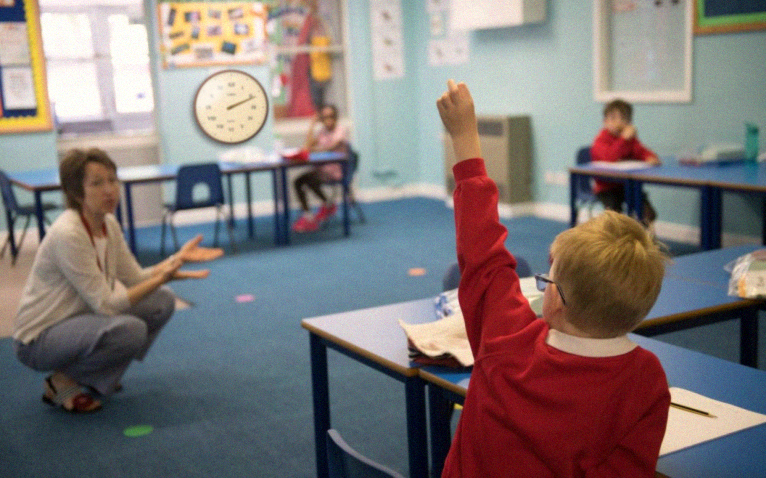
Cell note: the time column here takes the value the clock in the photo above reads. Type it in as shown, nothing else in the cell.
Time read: 2:11
